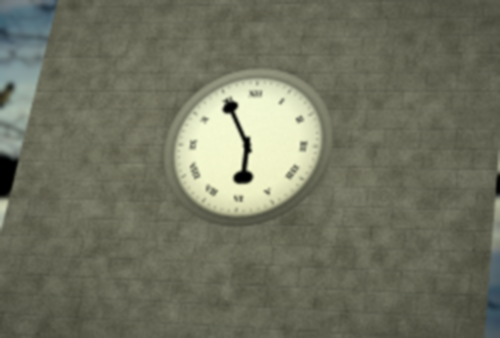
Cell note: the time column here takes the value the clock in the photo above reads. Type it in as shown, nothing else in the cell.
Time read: 5:55
